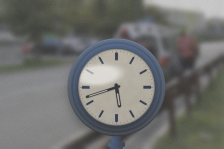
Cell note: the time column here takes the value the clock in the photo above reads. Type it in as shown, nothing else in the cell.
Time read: 5:42
